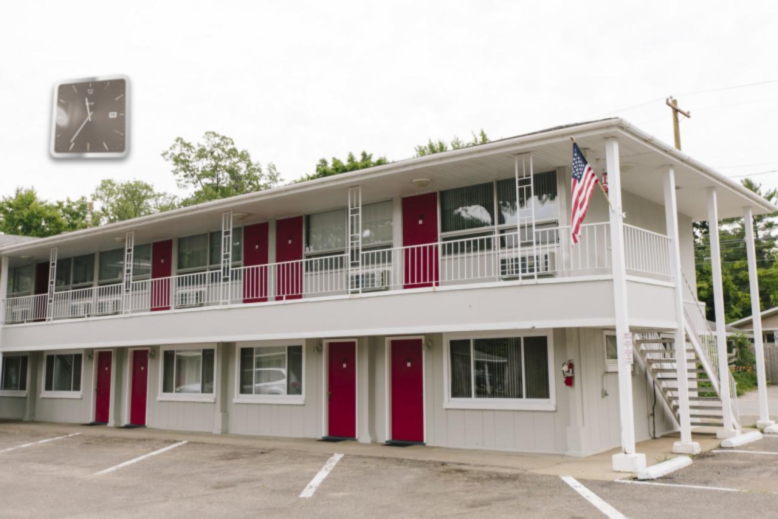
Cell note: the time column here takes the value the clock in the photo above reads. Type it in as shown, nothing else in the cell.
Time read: 11:36
